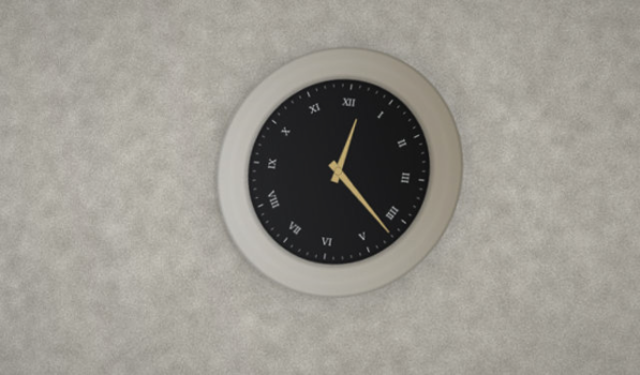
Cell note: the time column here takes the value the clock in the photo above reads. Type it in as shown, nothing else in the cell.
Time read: 12:22
